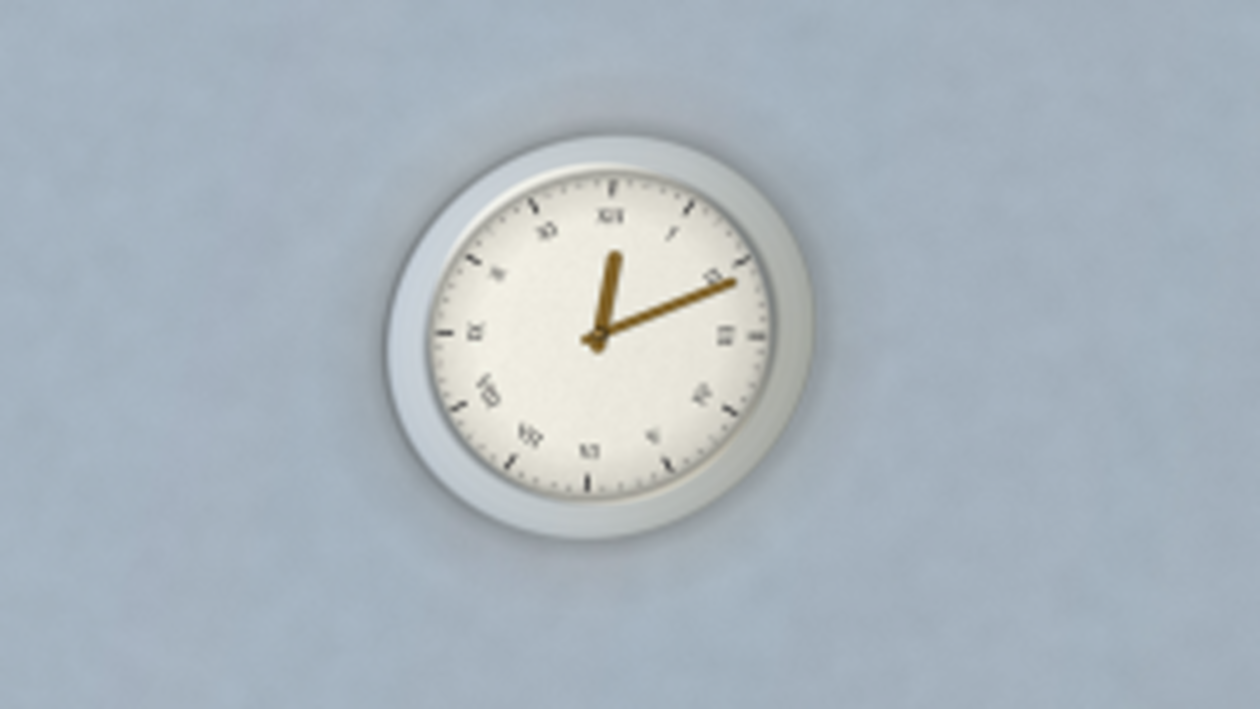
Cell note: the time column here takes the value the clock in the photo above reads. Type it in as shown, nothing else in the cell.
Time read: 12:11
